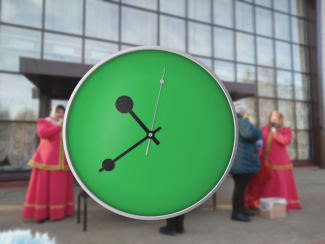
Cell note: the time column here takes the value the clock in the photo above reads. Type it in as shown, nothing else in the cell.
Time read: 10:39:02
